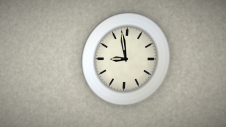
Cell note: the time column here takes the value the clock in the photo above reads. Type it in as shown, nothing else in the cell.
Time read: 8:58
